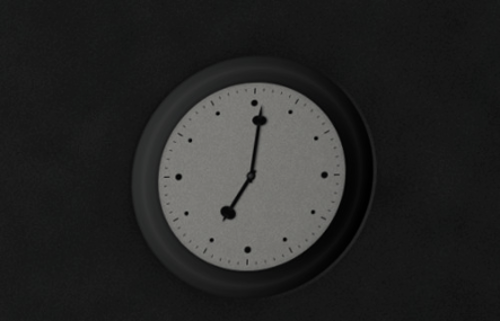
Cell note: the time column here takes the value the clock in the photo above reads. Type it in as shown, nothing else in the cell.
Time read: 7:01
